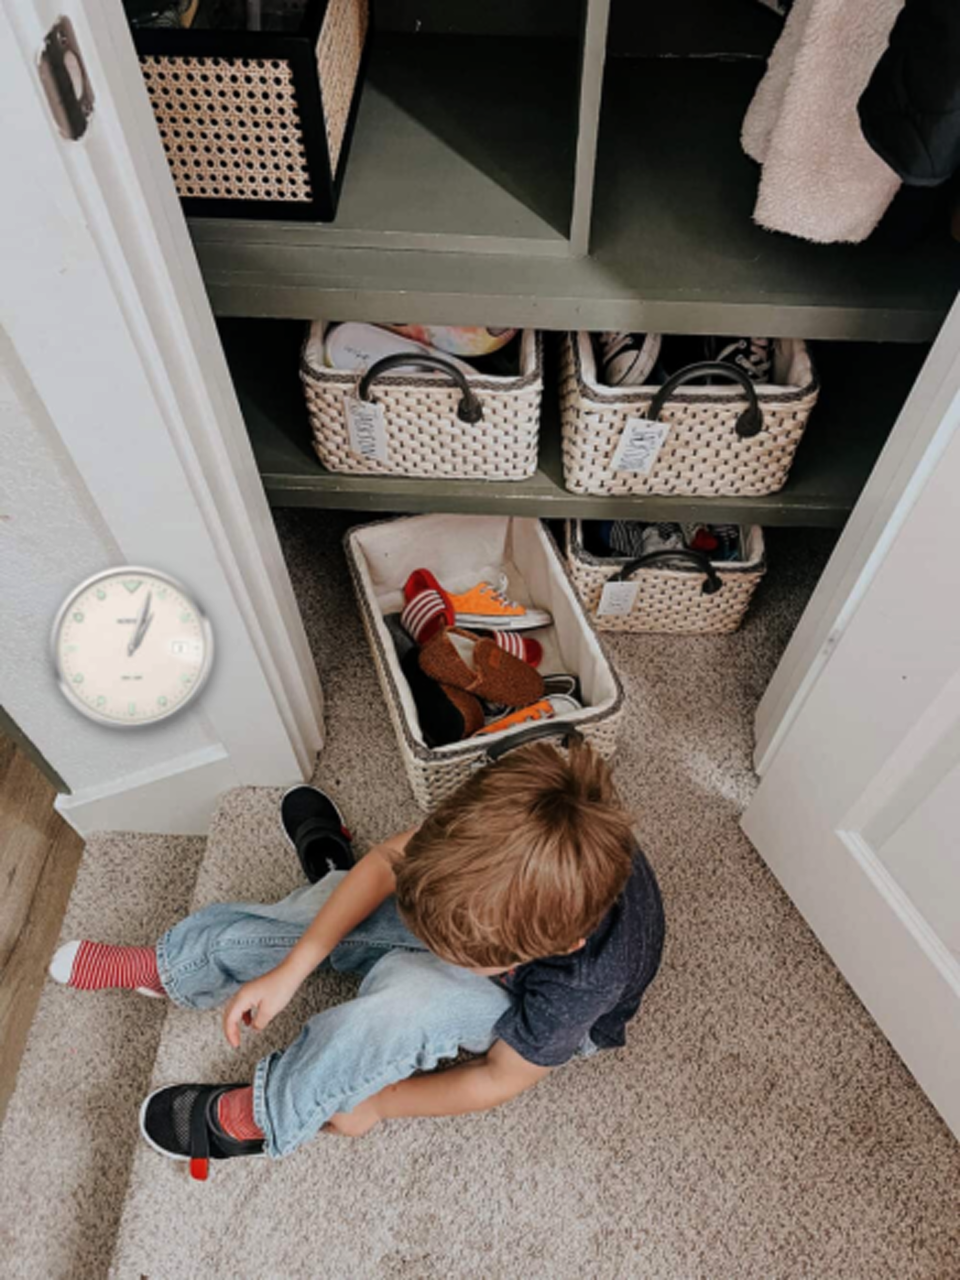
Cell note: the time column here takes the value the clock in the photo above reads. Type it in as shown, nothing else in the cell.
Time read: 1:03
